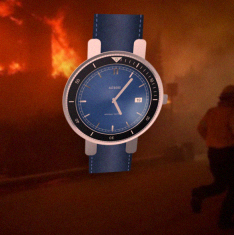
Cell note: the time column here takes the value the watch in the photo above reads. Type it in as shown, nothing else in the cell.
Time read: 5:06
